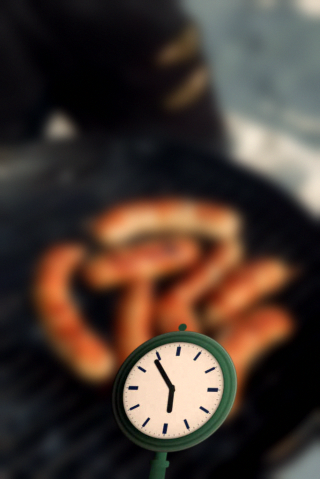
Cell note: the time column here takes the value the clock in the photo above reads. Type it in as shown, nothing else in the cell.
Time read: 5:54
